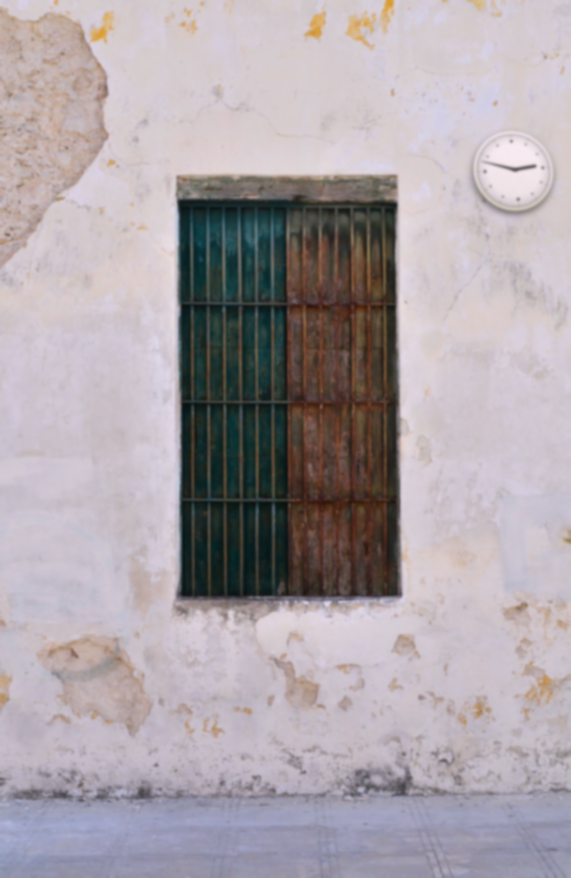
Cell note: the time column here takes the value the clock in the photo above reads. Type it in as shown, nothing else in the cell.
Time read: 2:48
